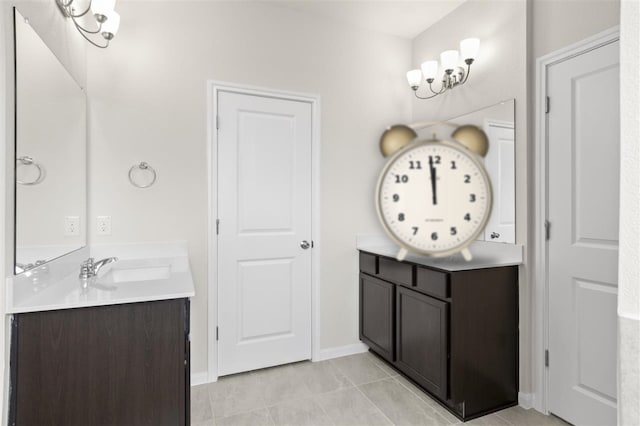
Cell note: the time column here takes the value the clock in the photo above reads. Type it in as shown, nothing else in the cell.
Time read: 11:59
